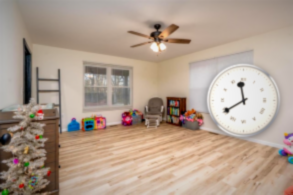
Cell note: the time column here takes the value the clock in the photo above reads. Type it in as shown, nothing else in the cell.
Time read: 11:40
